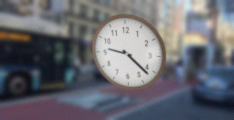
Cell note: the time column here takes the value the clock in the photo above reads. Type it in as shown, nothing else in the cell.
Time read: 9:22
